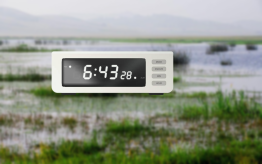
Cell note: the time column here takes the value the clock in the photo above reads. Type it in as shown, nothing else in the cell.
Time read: 6:43:28
